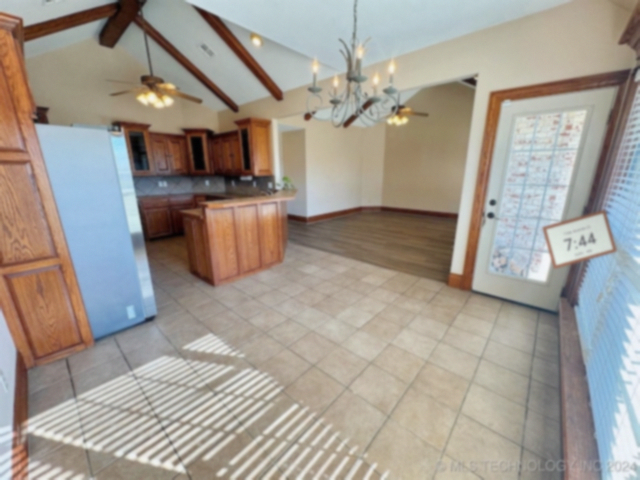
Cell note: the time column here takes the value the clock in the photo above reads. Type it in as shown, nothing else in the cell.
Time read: 7:44
